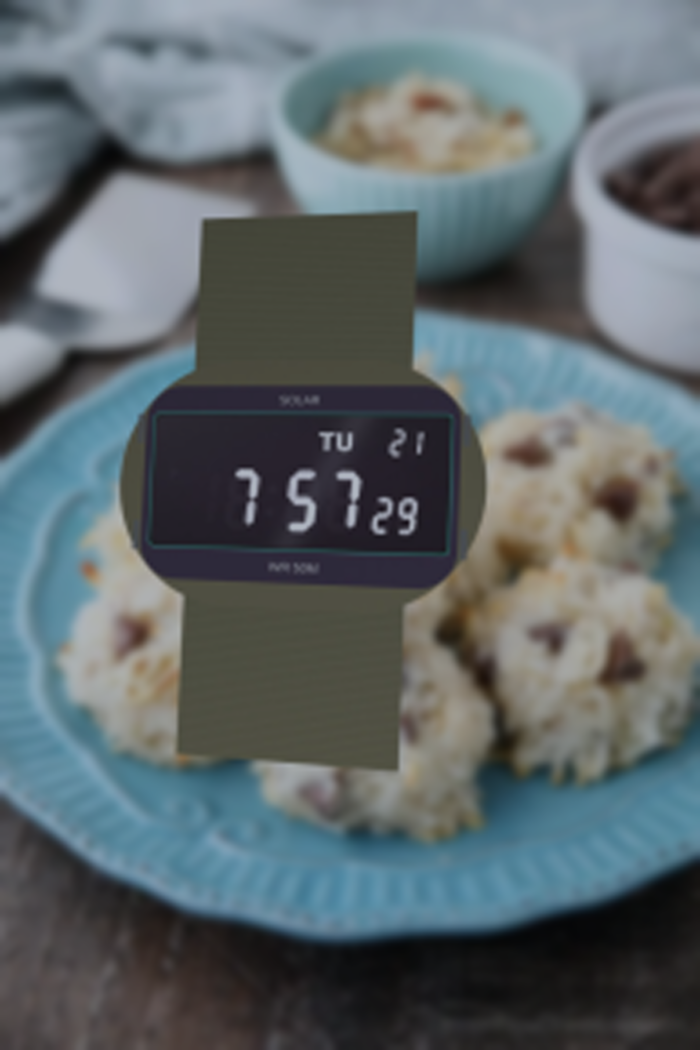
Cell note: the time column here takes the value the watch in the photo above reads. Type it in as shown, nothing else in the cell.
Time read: 7:57:29
